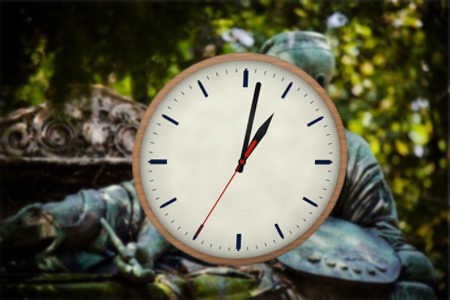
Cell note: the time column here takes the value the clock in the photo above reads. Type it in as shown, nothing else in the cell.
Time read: 1:01:35
